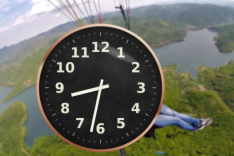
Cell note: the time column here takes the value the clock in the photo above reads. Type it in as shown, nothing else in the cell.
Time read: 8:32
